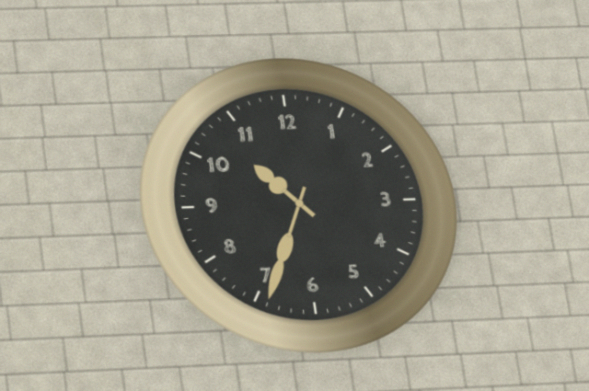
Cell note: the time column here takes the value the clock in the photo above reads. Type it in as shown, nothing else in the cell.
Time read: 10:34
